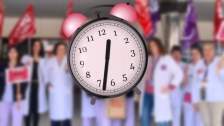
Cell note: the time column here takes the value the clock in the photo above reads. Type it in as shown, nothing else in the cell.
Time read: 12:33
